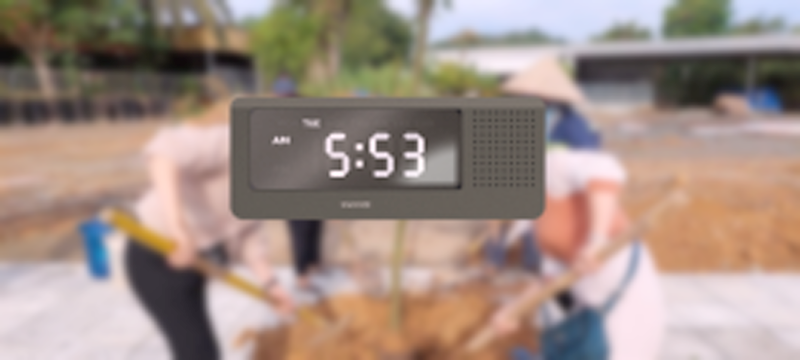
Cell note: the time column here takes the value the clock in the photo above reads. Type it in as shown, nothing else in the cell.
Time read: 5:53
